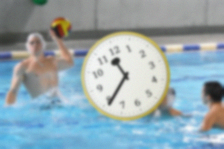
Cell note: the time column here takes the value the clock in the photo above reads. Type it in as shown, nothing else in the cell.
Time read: 11:39
